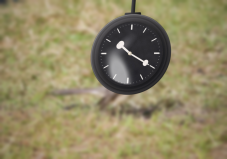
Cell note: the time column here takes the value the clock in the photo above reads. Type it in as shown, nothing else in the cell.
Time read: 10:20
